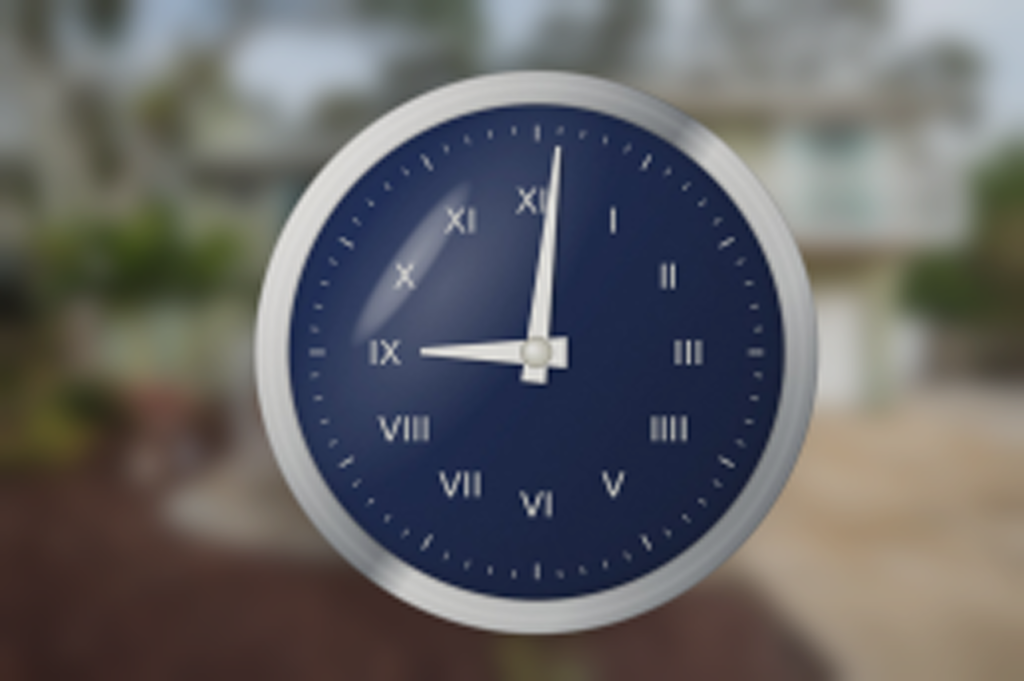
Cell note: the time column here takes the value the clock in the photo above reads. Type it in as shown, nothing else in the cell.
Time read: 9:01
